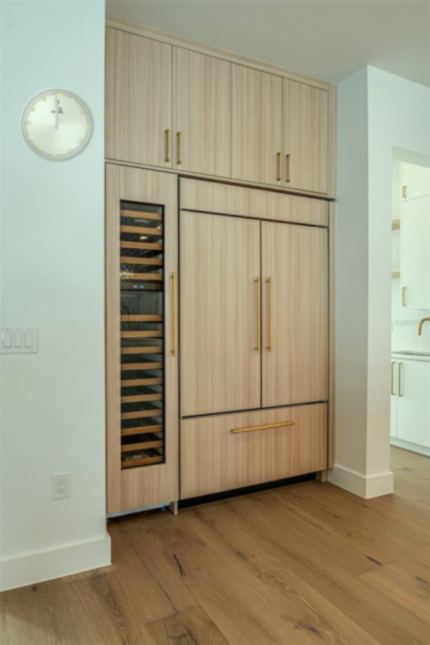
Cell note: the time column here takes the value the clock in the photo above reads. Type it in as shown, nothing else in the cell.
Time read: 11:59
